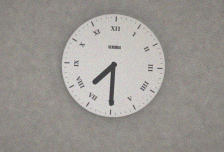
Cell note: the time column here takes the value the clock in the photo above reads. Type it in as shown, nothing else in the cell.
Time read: 7:30
